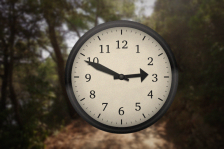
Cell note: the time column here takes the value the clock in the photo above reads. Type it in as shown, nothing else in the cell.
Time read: 2:49
